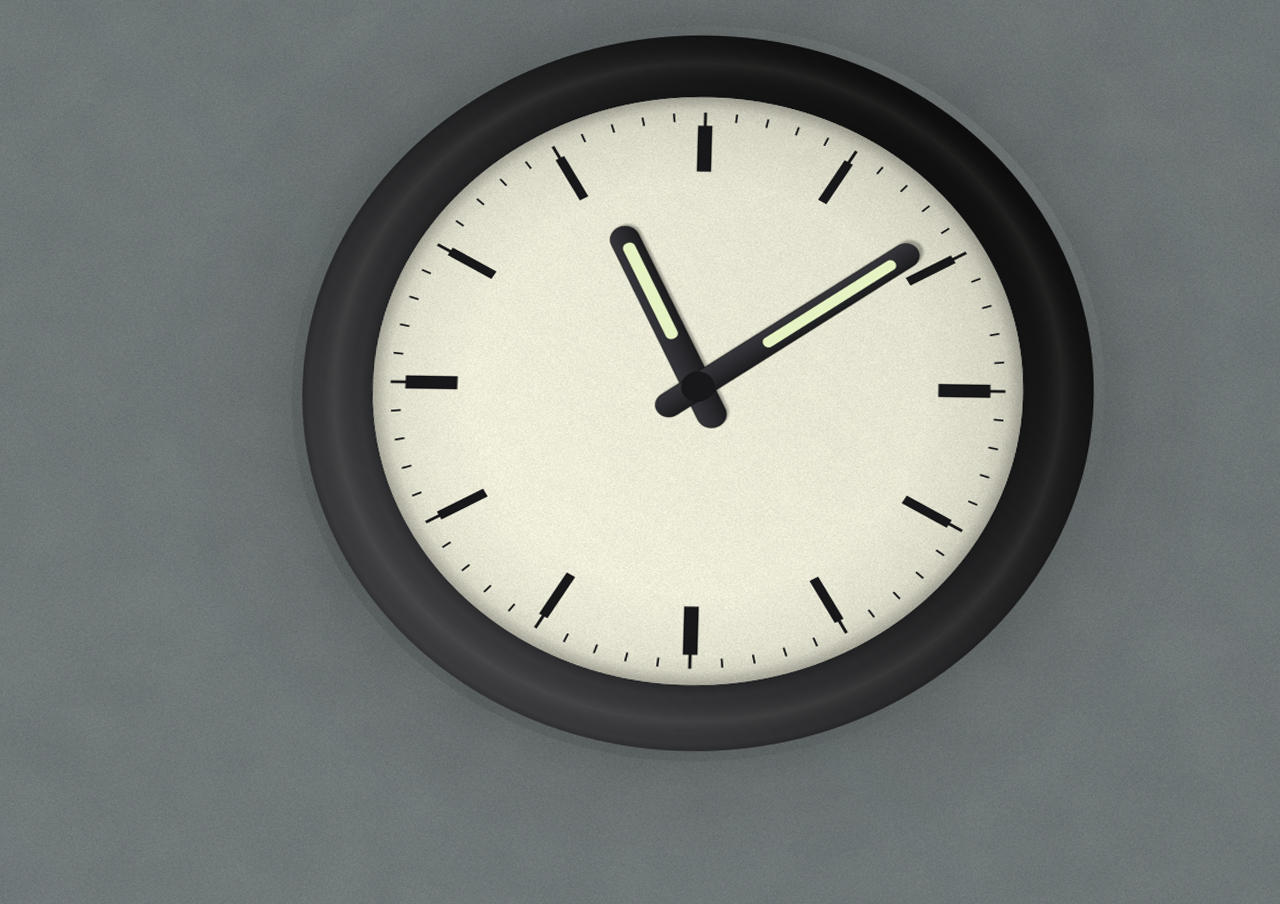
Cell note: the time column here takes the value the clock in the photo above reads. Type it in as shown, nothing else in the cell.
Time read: 11:09
